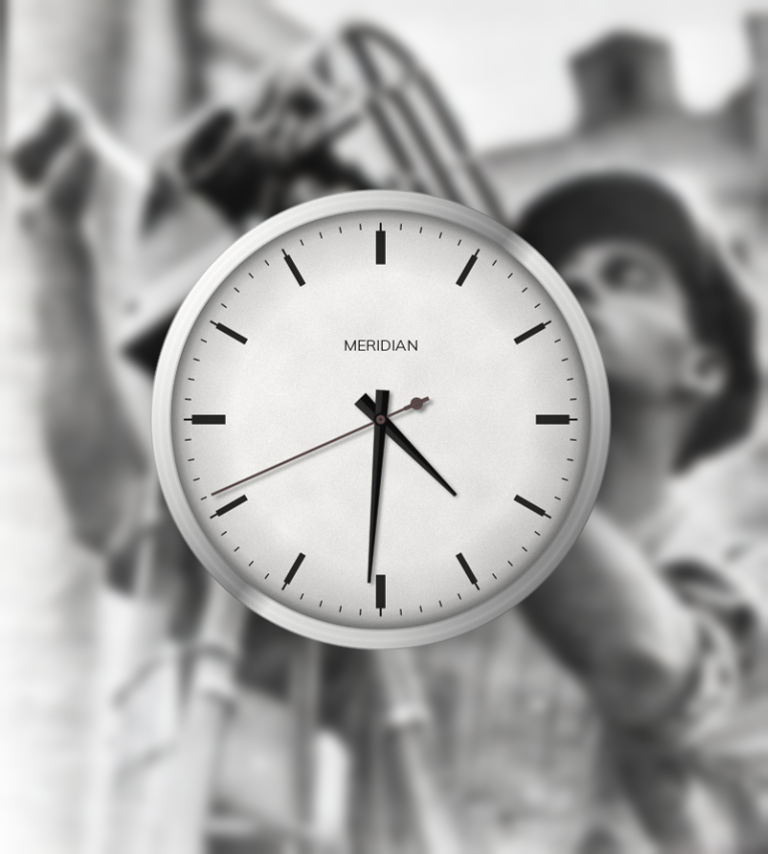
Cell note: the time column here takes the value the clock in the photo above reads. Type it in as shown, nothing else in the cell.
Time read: 4:30:41
